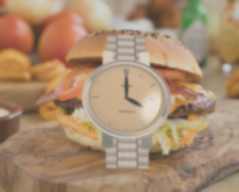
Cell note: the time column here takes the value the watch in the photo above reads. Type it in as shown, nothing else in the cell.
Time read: 4:00
